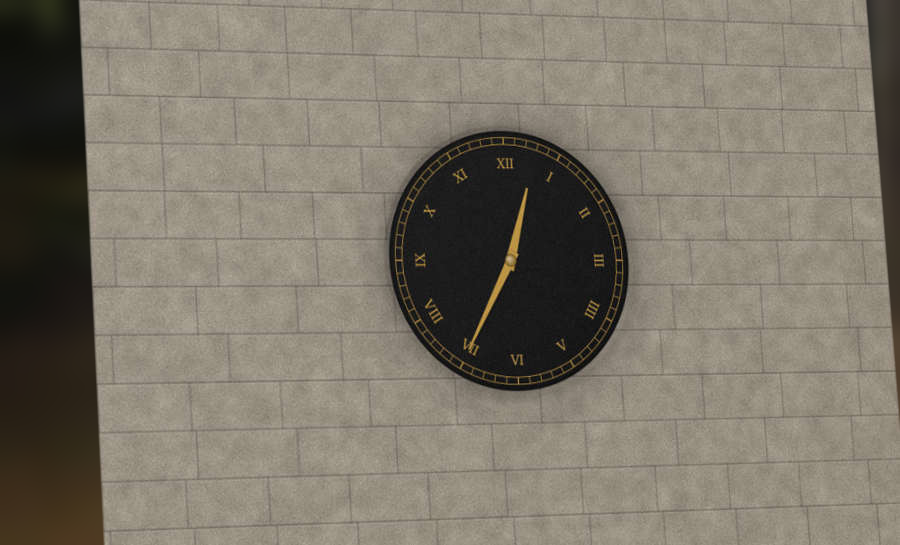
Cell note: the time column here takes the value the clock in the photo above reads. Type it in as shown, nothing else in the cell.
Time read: 12:35
